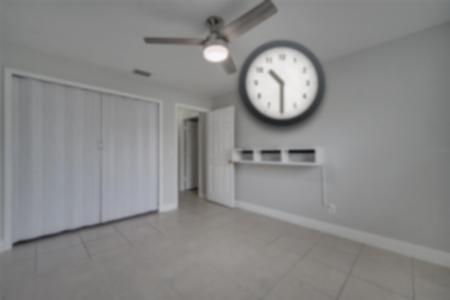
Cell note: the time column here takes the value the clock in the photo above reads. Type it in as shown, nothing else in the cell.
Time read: 10:30
